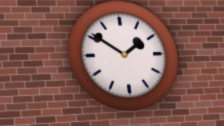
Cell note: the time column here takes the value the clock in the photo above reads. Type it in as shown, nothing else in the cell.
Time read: 1:51
